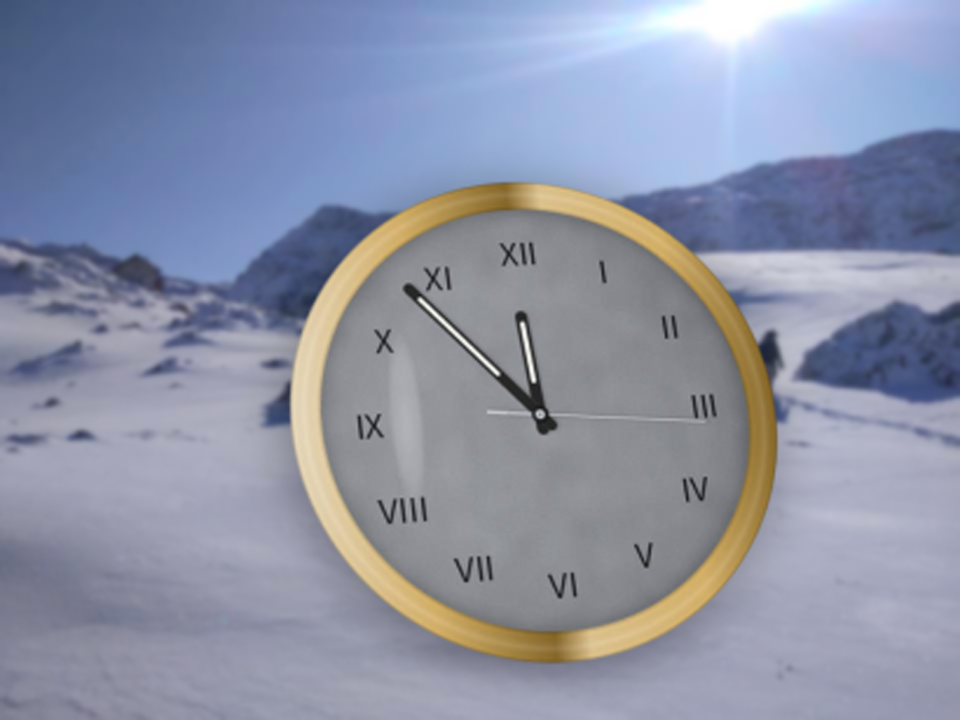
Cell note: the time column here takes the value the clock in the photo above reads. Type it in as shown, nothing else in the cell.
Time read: 11:53:16
